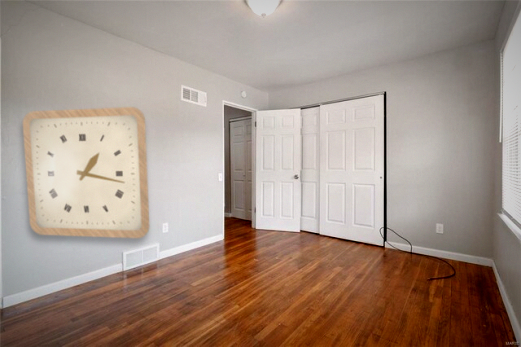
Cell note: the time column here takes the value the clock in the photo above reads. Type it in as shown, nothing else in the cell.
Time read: 1:17
